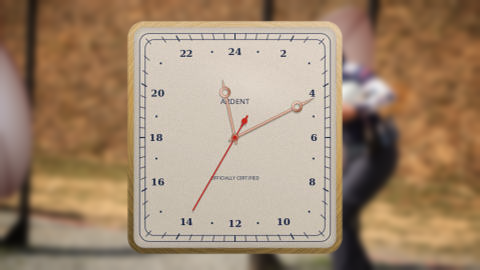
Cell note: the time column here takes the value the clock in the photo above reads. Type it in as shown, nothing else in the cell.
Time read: 23:10:35
